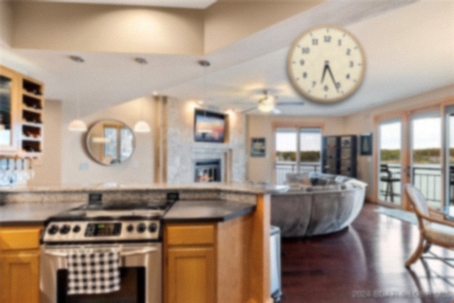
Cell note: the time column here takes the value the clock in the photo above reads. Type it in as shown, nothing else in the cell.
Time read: 6:26
